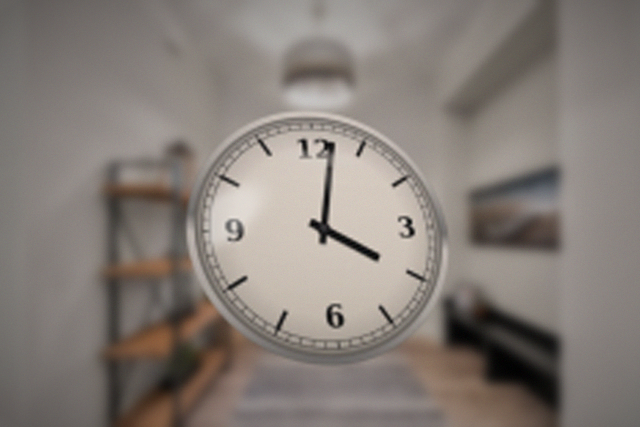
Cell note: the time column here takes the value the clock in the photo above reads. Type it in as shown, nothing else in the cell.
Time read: 4:02
